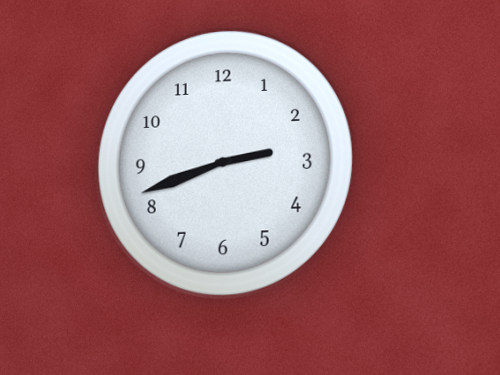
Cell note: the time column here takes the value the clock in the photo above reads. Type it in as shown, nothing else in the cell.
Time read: 2:42
